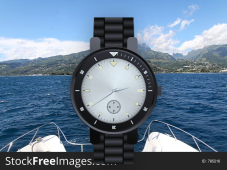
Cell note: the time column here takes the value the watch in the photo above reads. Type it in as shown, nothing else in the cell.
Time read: 2:39
